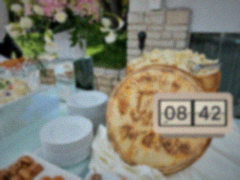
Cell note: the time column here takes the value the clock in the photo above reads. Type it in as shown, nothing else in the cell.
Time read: 8:42
